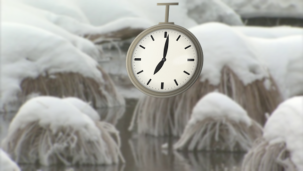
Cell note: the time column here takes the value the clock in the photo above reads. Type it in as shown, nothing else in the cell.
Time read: 7:01
